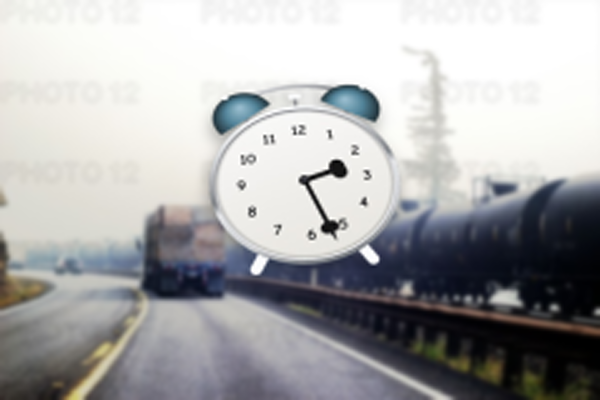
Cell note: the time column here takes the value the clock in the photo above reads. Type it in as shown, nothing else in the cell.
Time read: 2:27
